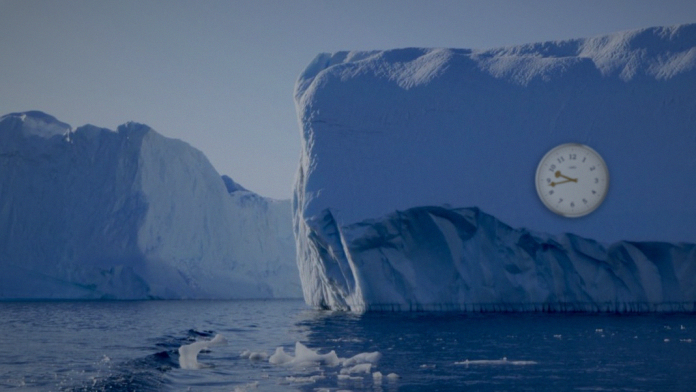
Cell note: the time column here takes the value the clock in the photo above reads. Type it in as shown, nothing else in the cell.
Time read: 9:43
